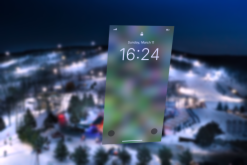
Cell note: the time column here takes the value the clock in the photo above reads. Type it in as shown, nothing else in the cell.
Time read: 16:24
